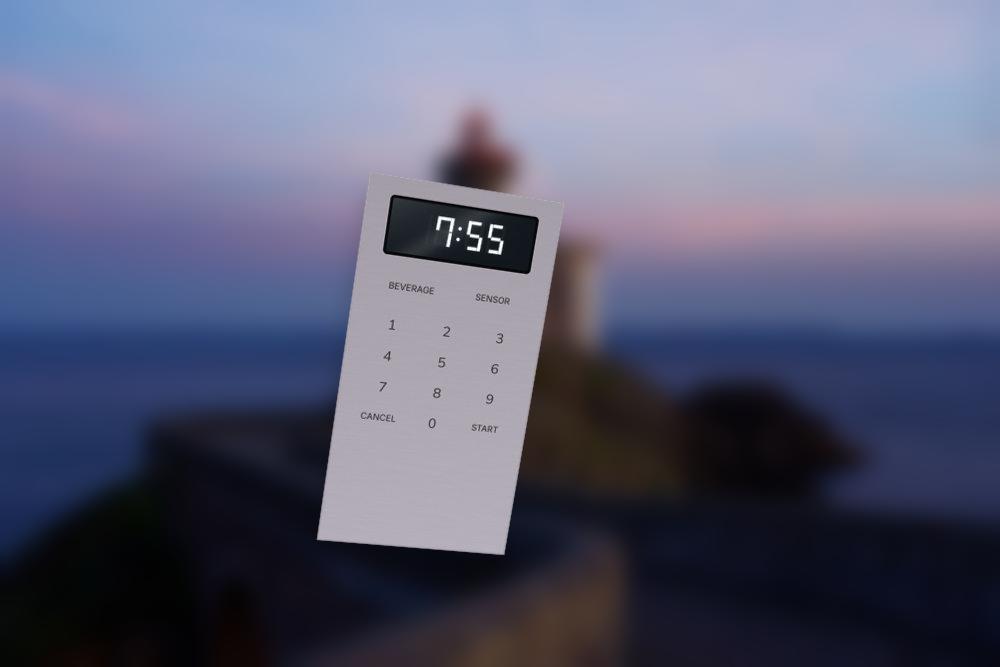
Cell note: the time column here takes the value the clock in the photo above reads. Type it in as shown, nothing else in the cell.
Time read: 7:55
